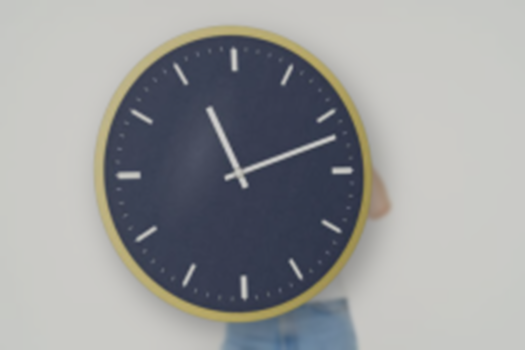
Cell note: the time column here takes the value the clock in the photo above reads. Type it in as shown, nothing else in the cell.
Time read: 11:12
